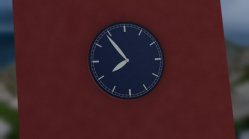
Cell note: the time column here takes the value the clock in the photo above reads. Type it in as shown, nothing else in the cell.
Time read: 7:54
